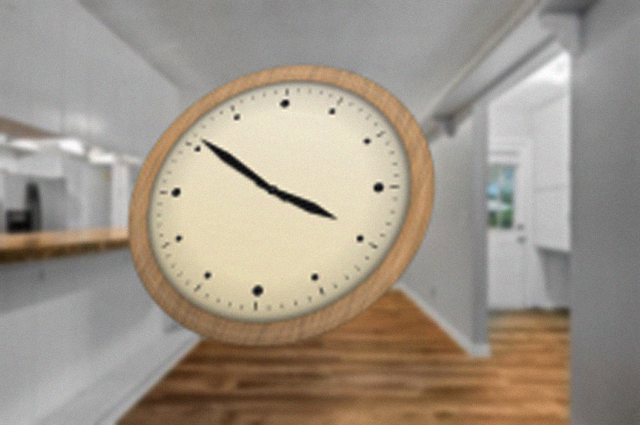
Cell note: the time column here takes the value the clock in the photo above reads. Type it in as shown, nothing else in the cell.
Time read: 3:51
